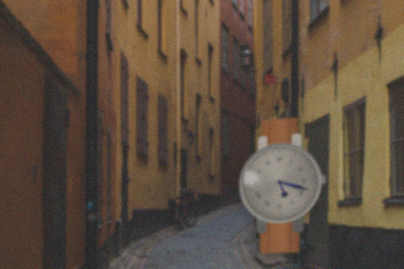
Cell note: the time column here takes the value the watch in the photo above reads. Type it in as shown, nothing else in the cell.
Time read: 5:18
